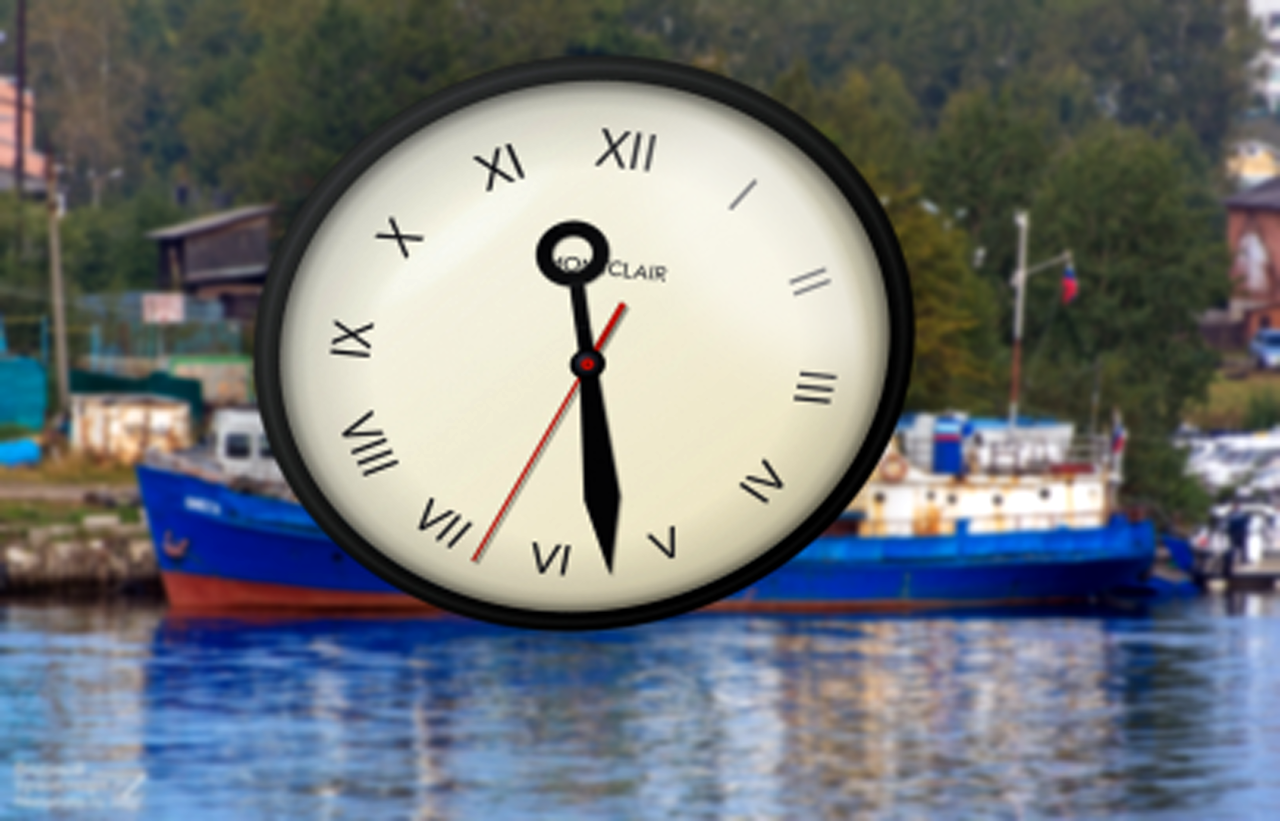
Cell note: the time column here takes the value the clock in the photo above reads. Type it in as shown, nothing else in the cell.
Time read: 11:27:33
